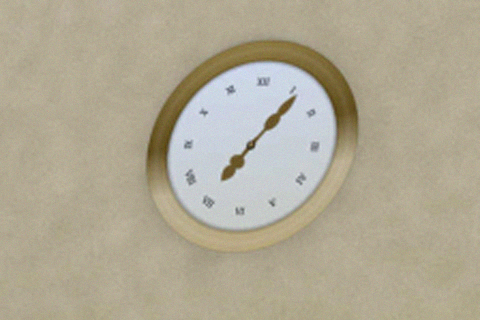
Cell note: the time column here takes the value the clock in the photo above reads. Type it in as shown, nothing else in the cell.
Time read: 7:06
